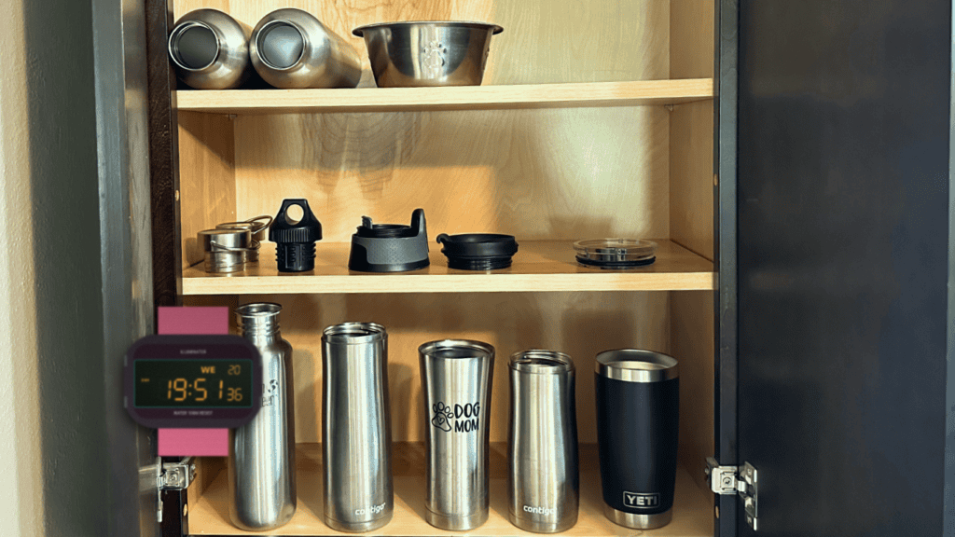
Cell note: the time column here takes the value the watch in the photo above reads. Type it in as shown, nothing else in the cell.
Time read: 19:51:36
